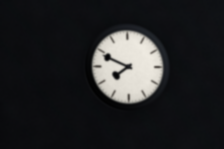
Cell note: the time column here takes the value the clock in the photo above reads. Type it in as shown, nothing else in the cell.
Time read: 7:49
